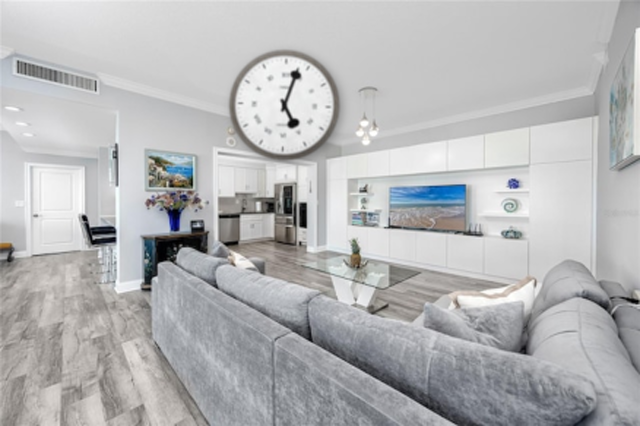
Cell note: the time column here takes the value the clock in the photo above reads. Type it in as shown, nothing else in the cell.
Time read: 5:03
